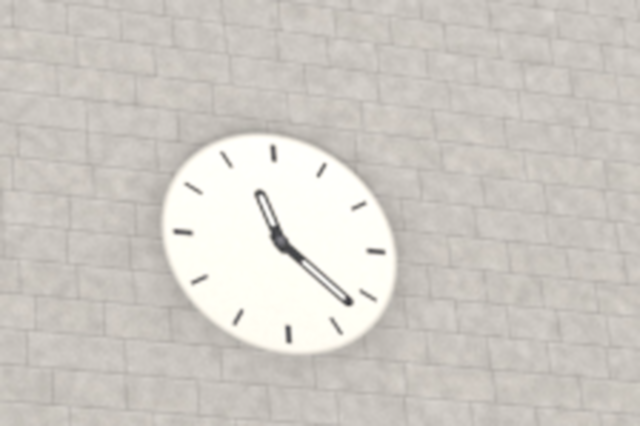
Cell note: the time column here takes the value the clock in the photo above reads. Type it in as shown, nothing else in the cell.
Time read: 11:22
